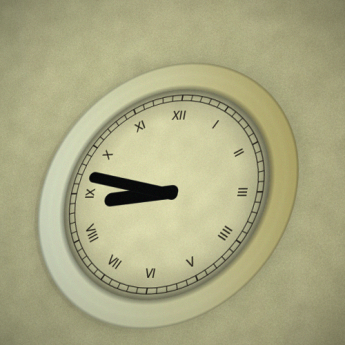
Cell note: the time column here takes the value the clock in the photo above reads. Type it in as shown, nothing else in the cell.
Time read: 8:47
